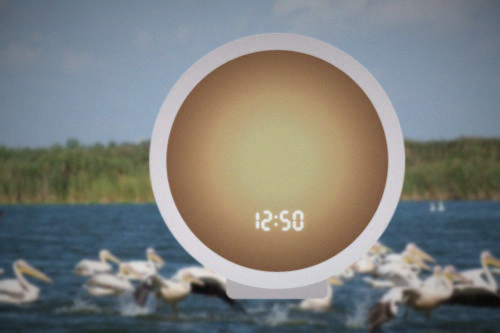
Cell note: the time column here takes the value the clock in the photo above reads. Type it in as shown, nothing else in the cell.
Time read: 12:50
